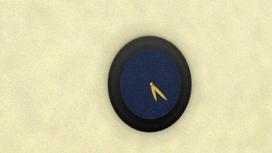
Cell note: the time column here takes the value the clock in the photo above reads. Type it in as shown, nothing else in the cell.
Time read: 5:22
